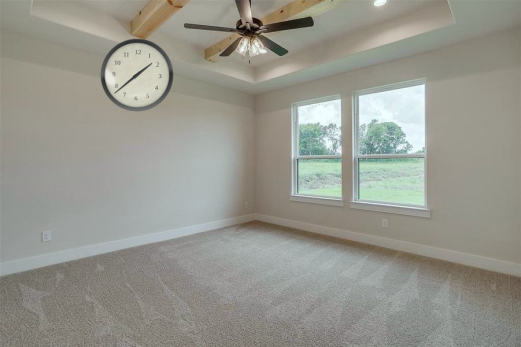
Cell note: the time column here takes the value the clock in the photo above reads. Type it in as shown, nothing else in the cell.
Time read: 1:38
